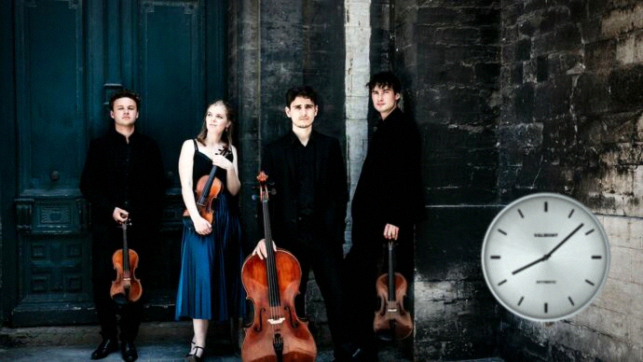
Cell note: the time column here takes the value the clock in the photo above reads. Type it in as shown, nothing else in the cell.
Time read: 8:08
